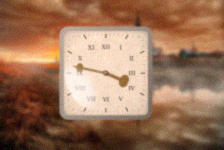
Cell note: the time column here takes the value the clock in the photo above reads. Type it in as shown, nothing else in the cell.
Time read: 3:47
